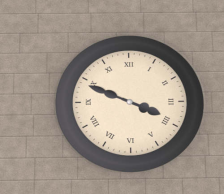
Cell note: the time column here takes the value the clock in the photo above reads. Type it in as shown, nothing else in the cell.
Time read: 3:49
